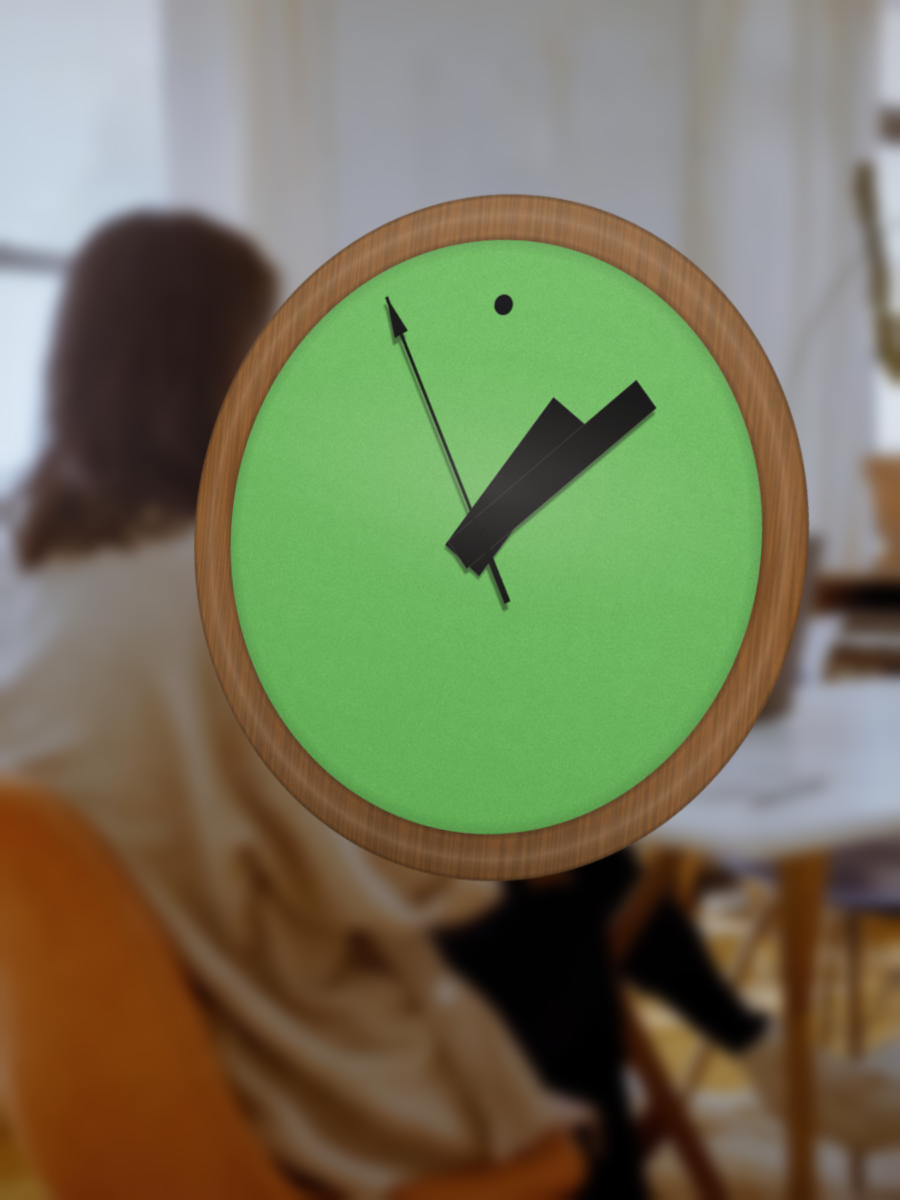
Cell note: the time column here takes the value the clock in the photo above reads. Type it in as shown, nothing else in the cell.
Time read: 1:07:55
